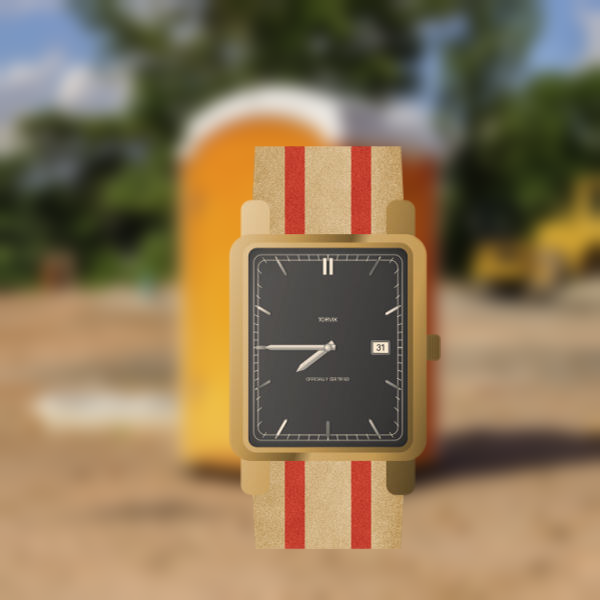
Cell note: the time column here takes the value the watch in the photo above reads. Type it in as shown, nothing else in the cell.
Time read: 7:45
